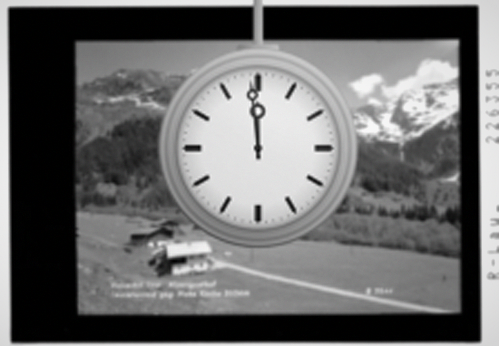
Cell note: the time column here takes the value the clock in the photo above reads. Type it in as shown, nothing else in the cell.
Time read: 11:59
